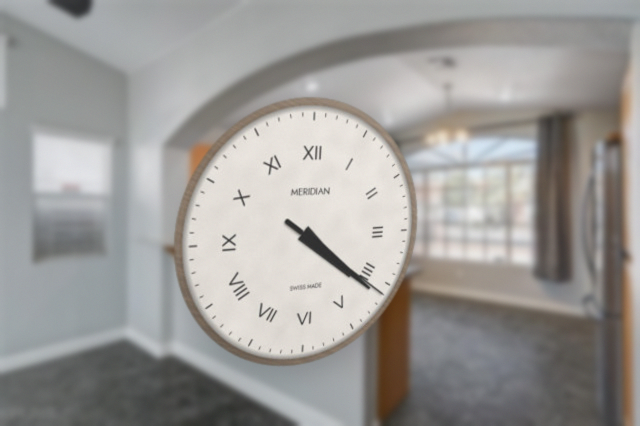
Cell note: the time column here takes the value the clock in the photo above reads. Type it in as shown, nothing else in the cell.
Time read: 4:21:21
